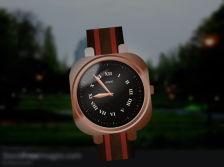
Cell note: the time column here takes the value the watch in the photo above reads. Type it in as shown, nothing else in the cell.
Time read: 8:54
